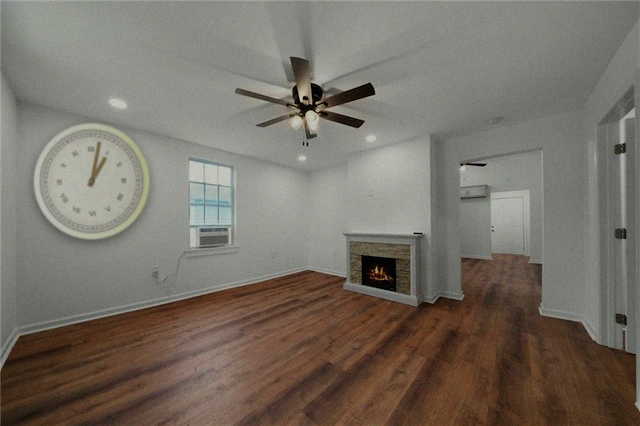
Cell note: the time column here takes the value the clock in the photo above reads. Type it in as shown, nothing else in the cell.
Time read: 1:02
